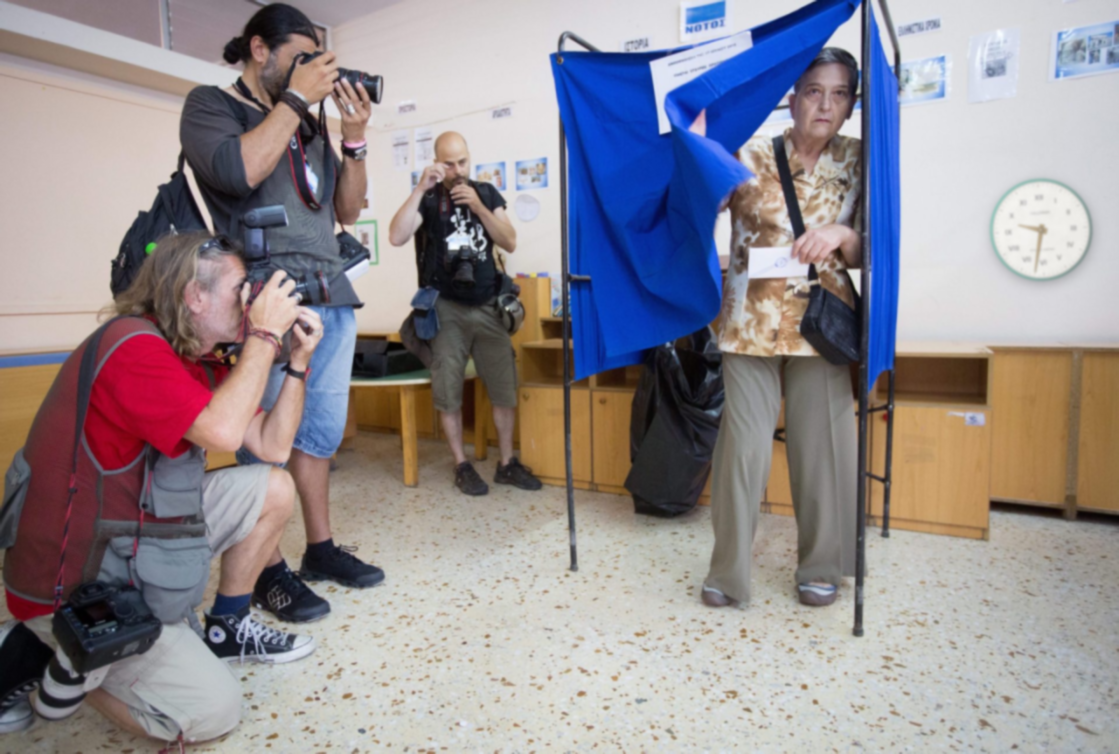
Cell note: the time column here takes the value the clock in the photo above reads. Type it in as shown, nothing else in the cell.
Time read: 9:32
